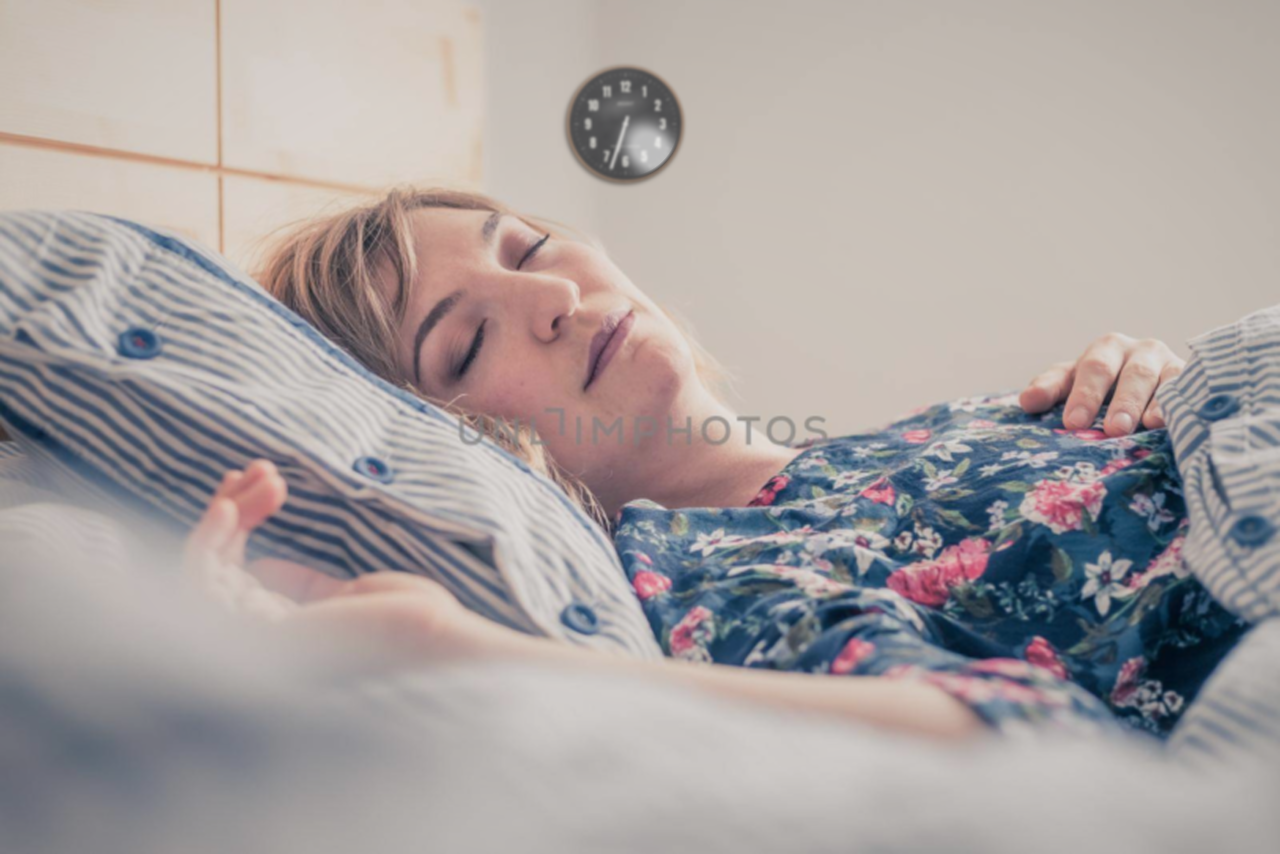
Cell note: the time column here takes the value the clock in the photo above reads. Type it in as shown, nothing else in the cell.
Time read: 6:33
